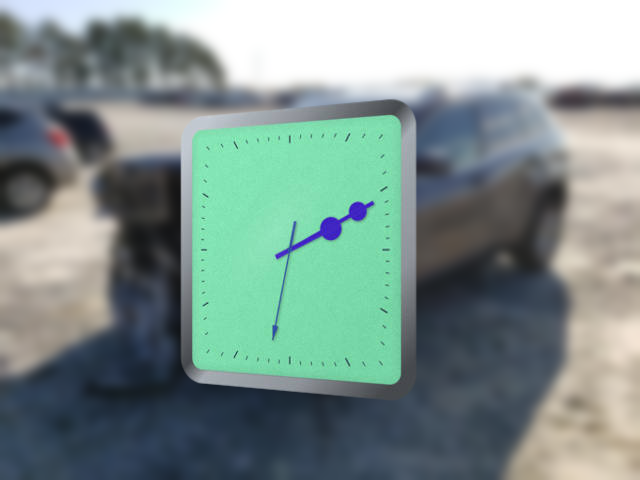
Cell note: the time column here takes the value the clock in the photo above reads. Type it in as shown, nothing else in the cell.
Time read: 2:10:32
